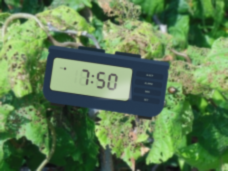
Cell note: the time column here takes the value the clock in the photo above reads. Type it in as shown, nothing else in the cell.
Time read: 7:50
